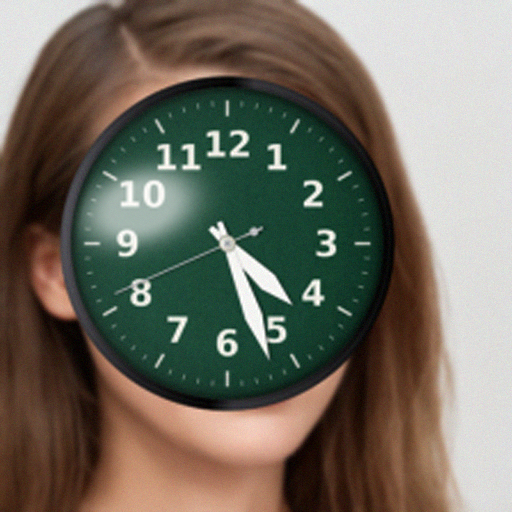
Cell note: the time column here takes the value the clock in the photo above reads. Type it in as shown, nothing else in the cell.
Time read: 4:26:41
